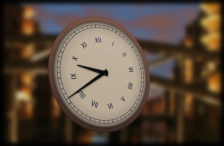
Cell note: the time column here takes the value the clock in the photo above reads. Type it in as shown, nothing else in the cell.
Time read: 9:41
